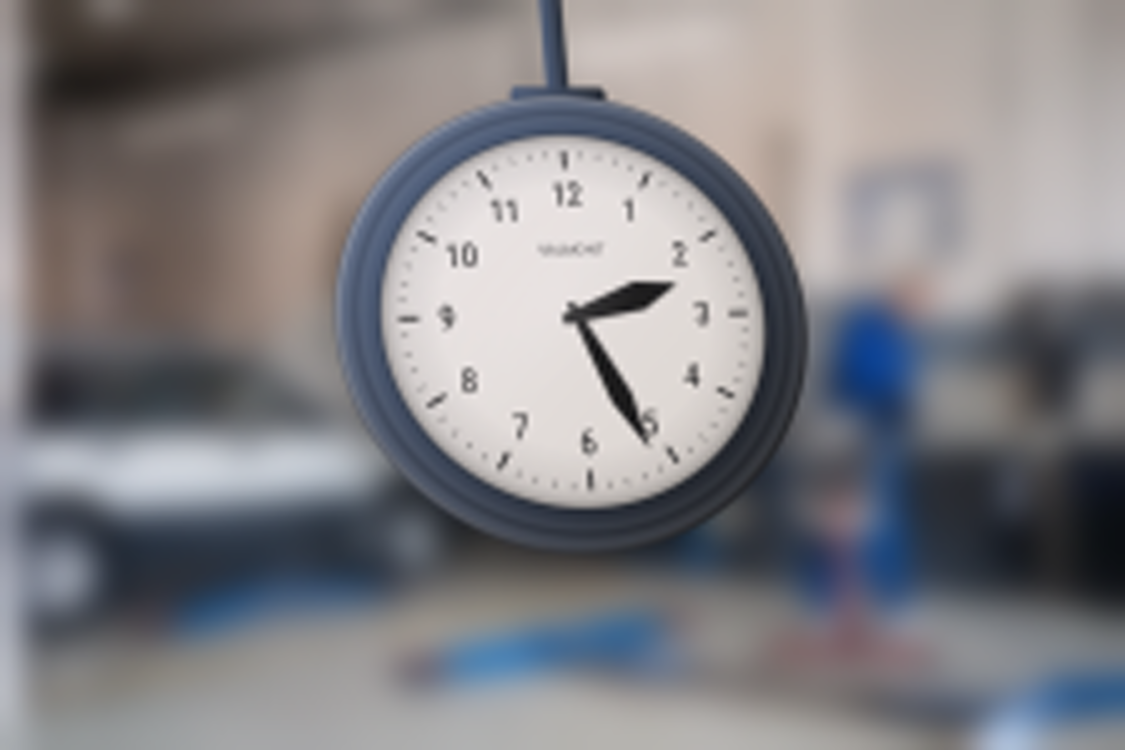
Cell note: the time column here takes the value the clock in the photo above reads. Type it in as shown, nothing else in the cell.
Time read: 2:26
